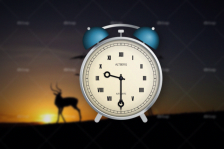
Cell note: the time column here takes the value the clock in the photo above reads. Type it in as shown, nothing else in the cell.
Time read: 9:30
